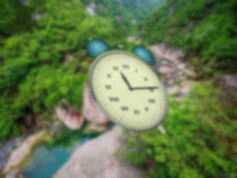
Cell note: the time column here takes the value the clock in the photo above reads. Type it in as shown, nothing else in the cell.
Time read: 11:14
